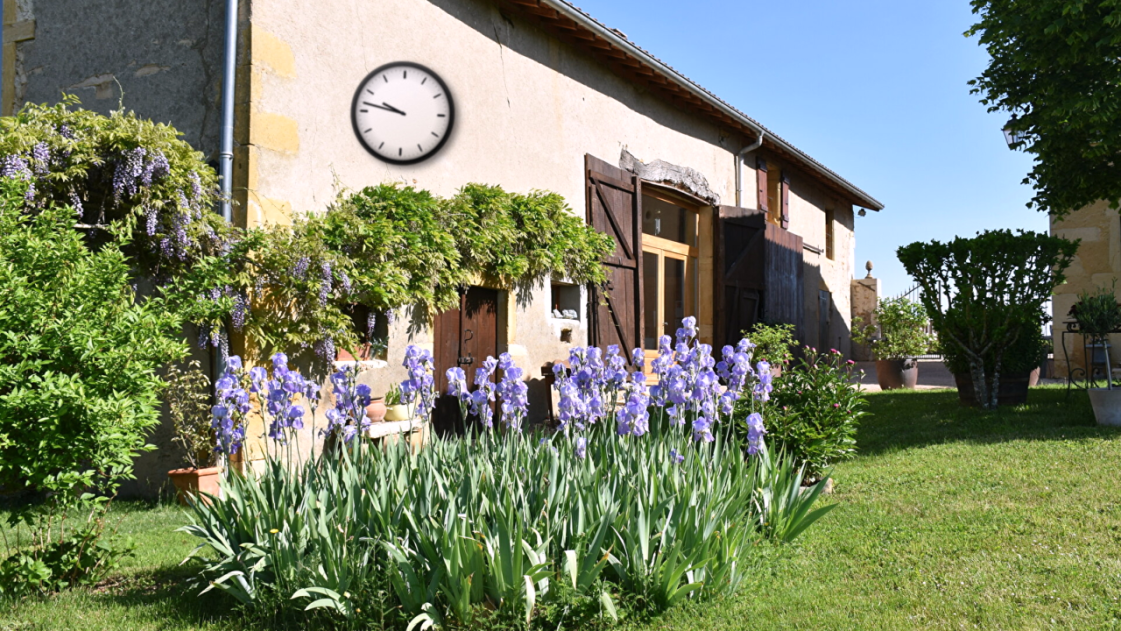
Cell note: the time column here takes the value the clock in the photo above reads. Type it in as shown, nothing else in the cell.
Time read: 9:47
